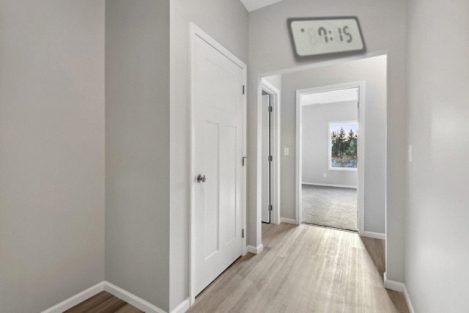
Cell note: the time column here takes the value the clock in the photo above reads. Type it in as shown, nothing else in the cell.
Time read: 7:15
